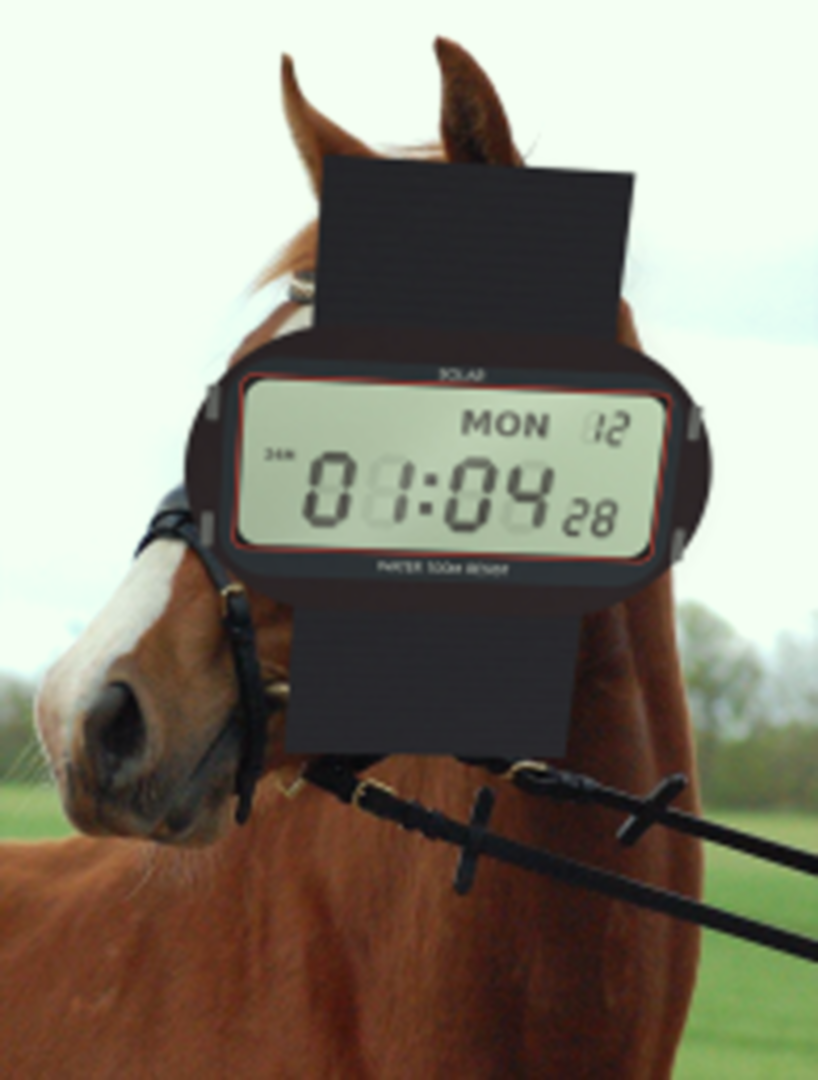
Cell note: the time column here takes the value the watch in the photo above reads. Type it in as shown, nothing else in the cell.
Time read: 1:04:28
